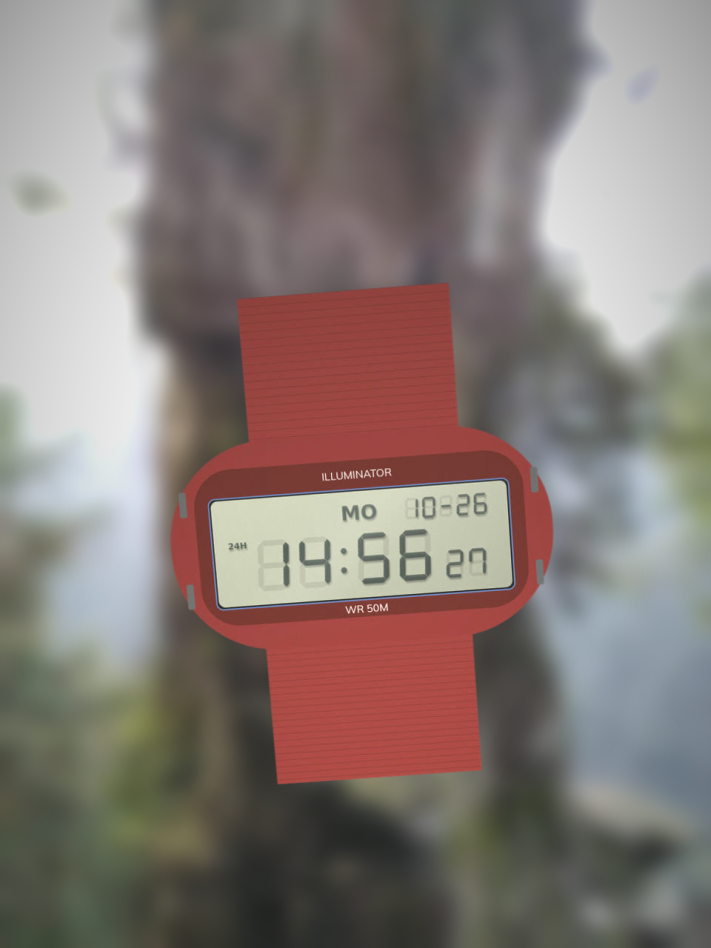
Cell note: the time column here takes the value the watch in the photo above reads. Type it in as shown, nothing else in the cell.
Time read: 14:56:27
